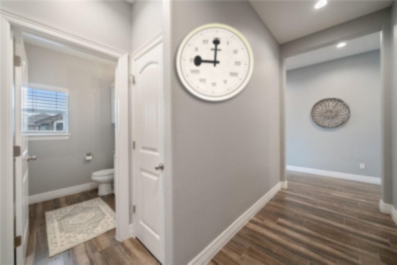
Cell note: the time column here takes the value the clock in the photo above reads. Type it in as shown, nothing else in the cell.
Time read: 9:00
